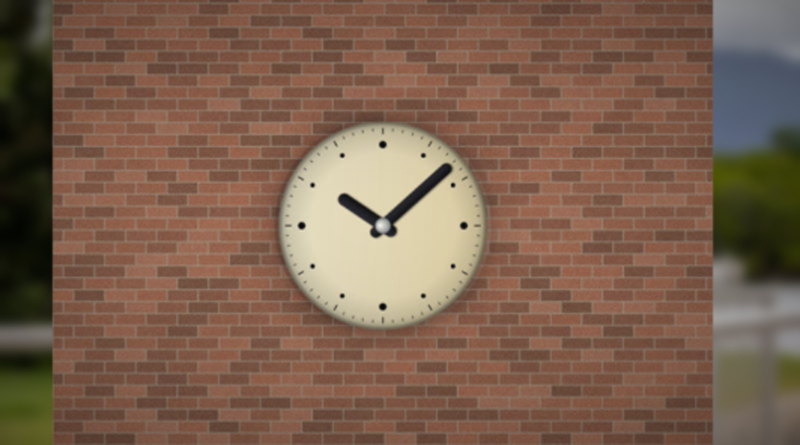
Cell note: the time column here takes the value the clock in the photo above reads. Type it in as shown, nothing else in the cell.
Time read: 10:08
